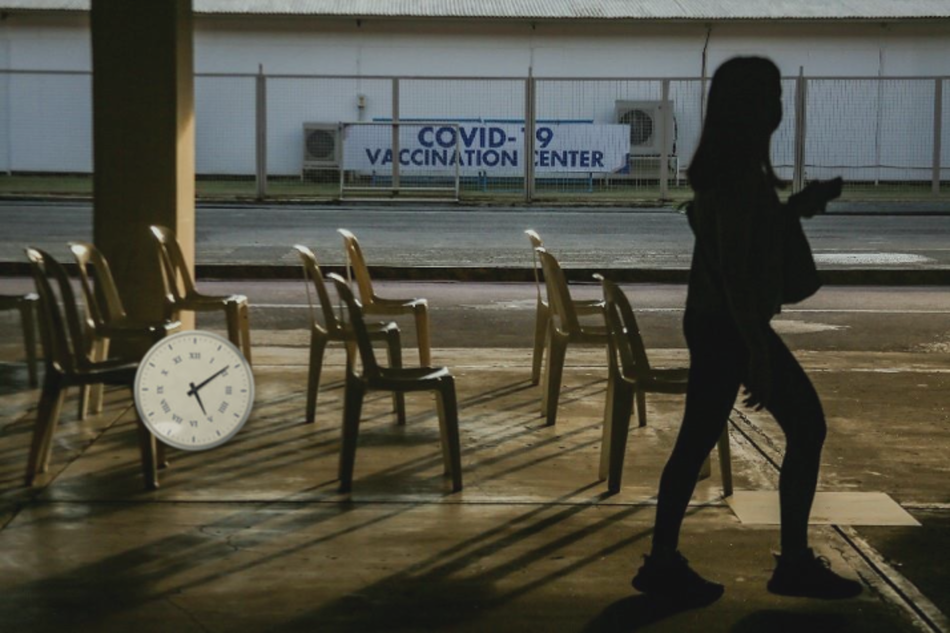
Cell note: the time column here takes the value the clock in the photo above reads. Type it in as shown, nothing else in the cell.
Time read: 5:09
